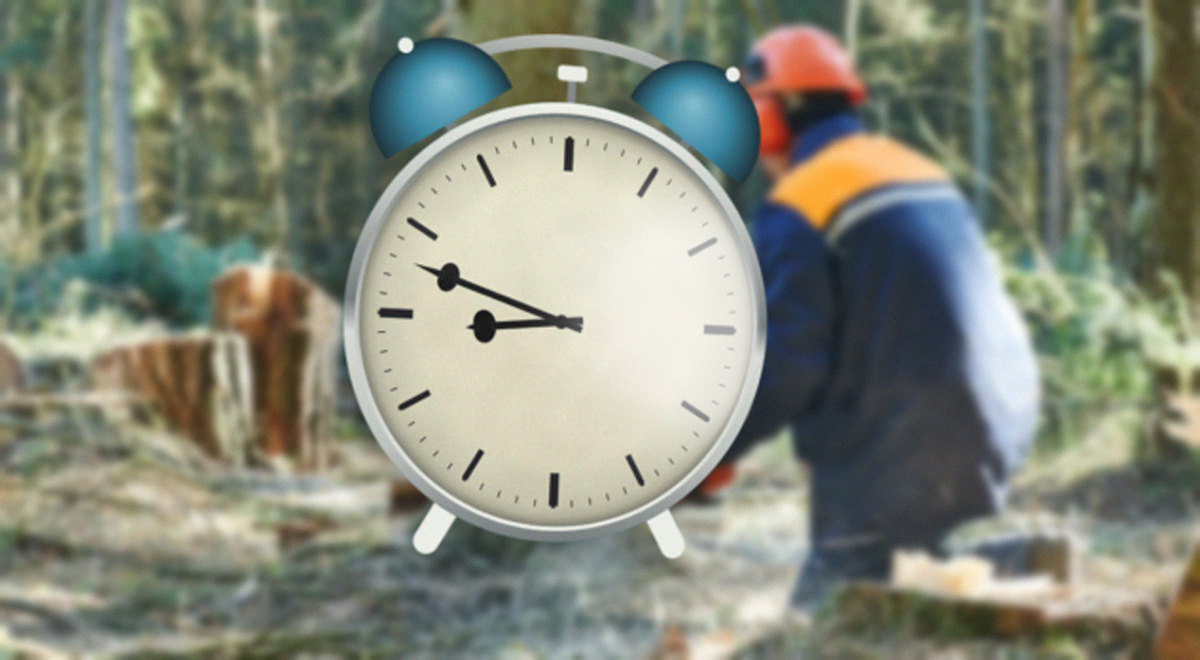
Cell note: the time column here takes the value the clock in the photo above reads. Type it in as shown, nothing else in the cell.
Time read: 8:48
